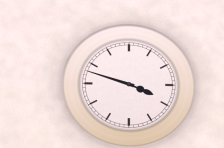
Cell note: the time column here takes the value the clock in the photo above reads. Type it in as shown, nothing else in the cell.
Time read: 3:48
